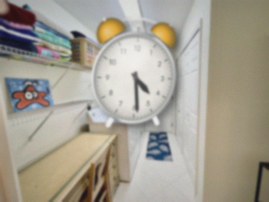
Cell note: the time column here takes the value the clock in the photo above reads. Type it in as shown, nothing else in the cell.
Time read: 4:29
